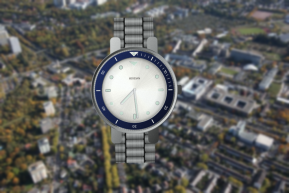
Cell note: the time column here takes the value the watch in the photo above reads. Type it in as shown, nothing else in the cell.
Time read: 7:29
